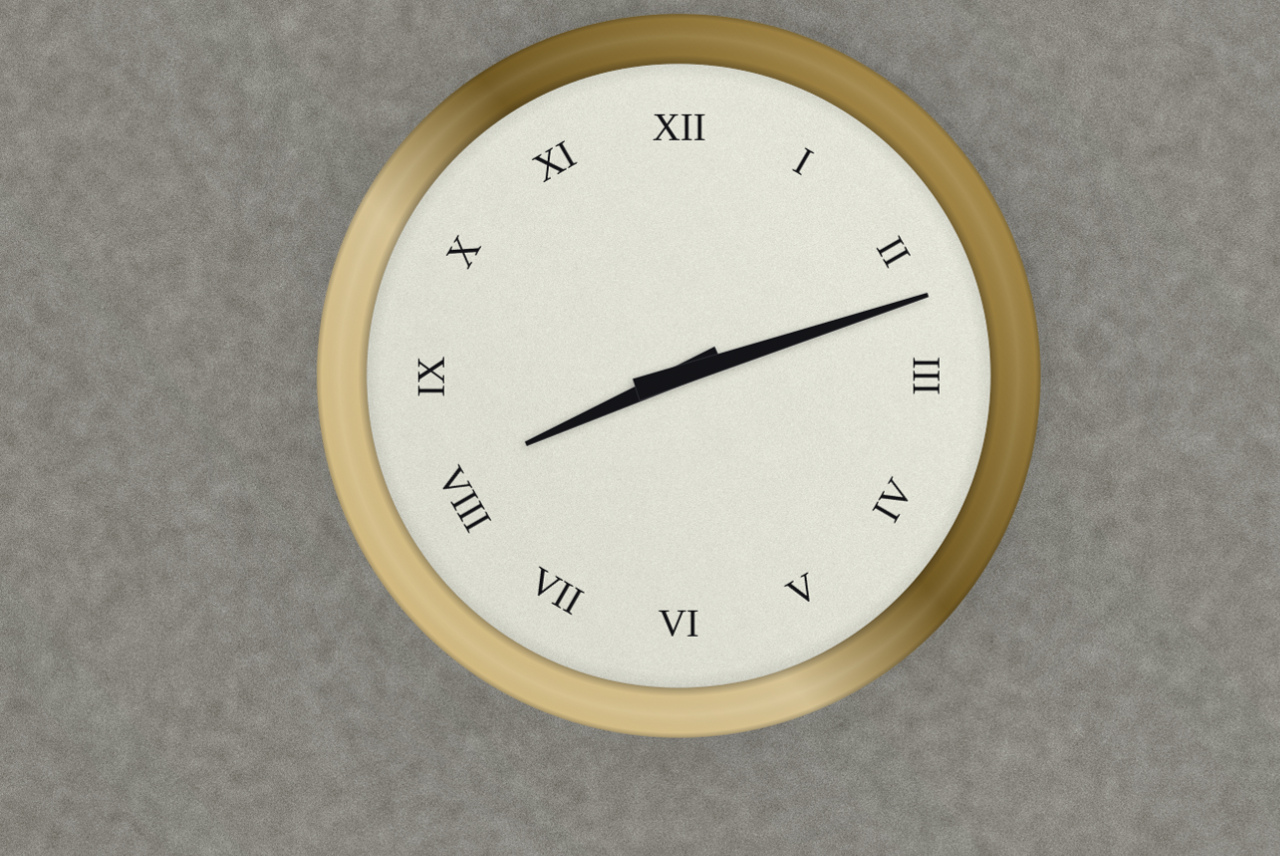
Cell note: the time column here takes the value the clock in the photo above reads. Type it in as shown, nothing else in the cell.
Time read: 8:12
